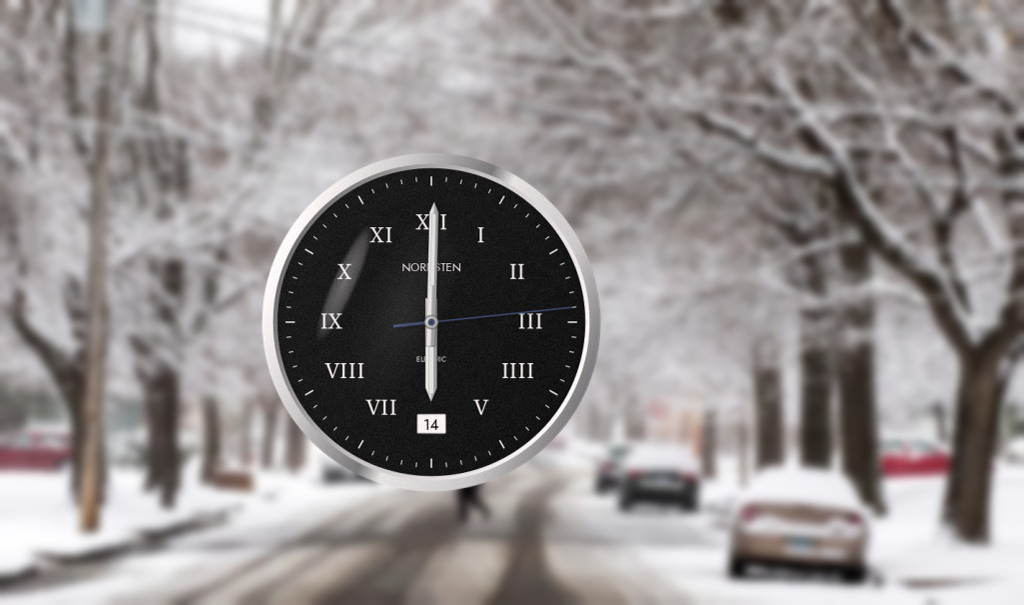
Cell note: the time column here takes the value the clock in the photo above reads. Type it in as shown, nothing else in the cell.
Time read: 6:00:14
